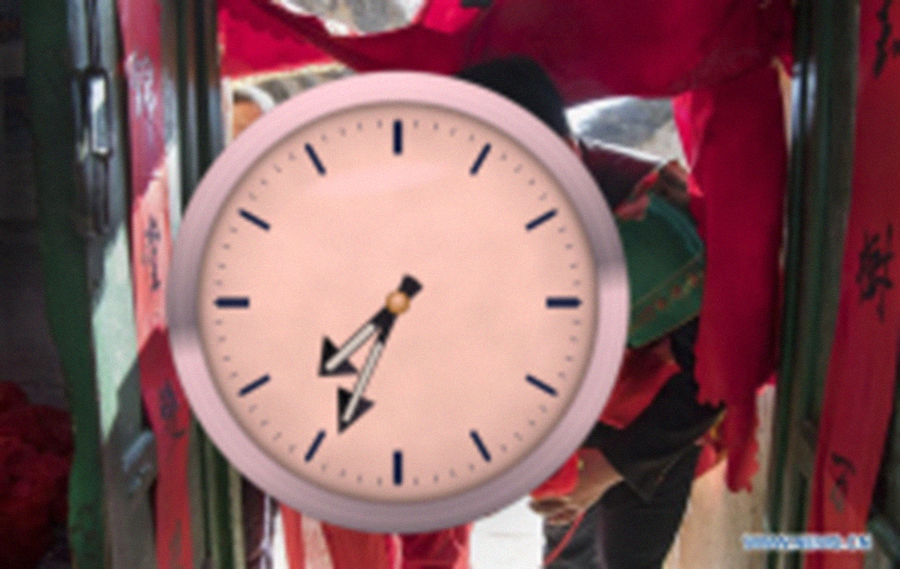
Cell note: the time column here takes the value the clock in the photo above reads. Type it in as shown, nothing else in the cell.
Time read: 7:34
